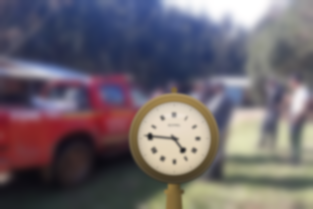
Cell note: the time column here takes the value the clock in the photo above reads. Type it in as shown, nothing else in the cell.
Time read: 4:46
